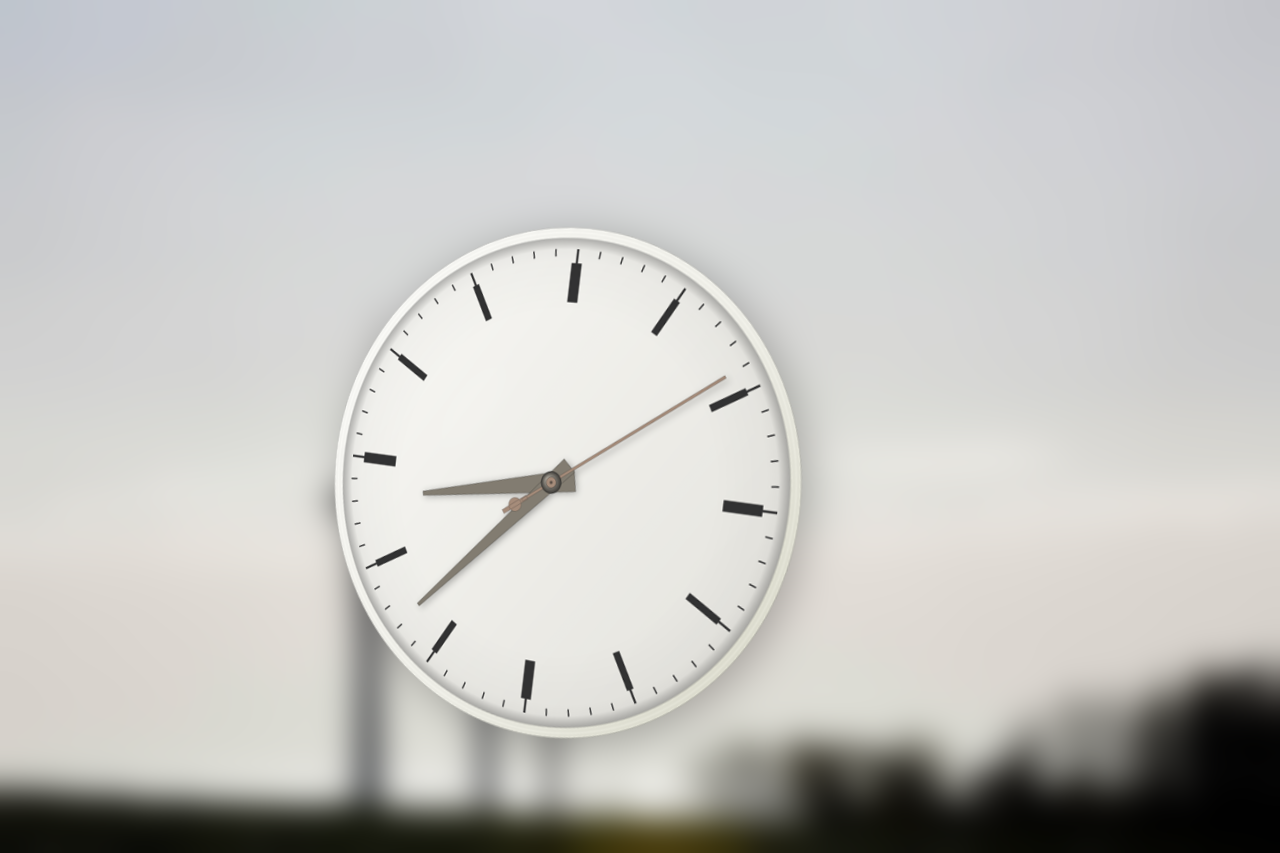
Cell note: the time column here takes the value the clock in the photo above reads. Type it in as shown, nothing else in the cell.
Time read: 8:37:09
